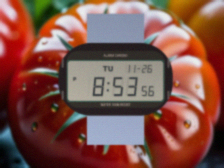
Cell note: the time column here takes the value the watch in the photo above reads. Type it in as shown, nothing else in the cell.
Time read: 8:53:56
